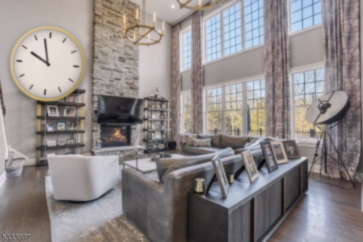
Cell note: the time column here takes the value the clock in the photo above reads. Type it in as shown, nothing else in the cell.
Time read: 9:58
